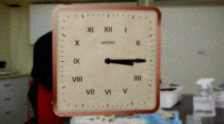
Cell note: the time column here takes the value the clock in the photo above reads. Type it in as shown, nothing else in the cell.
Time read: 3:15
